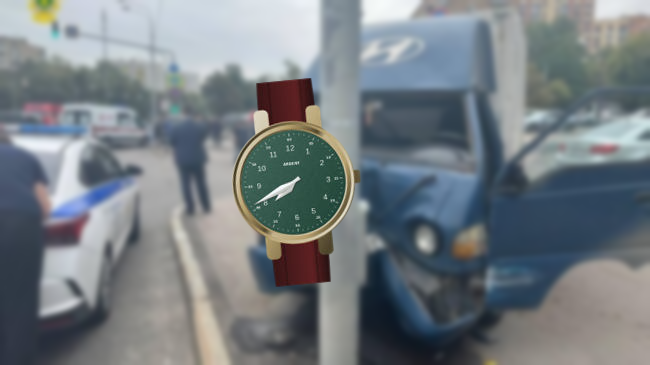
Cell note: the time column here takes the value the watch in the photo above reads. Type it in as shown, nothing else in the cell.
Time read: 7:41
